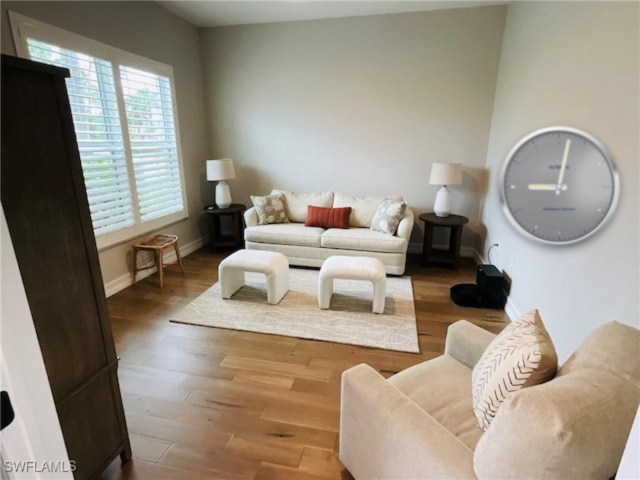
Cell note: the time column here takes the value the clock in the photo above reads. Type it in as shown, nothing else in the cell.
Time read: 9:02
